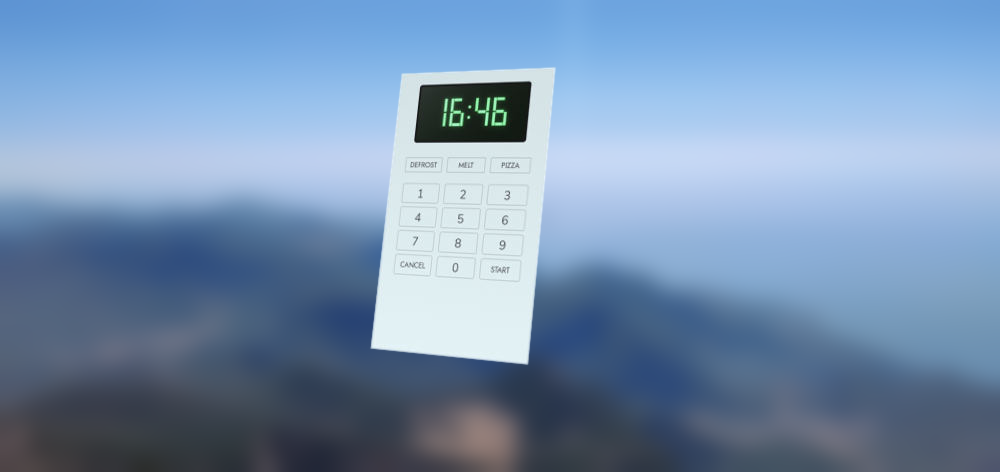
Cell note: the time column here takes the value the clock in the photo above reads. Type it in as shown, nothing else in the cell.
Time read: 16:46
